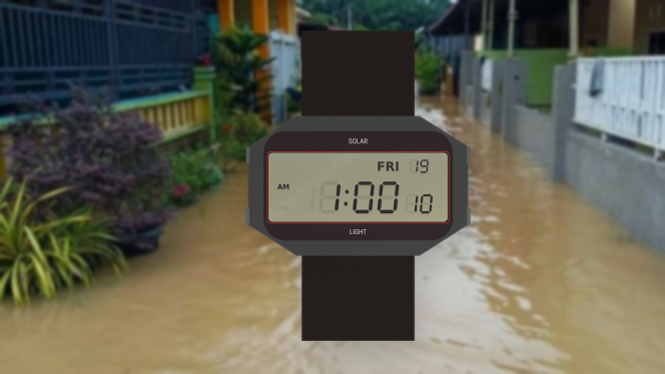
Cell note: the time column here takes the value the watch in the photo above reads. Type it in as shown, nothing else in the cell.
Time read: 1:00:10
